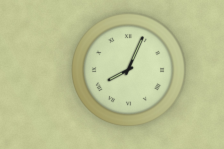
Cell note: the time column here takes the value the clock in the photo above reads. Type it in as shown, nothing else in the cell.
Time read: 8:04
